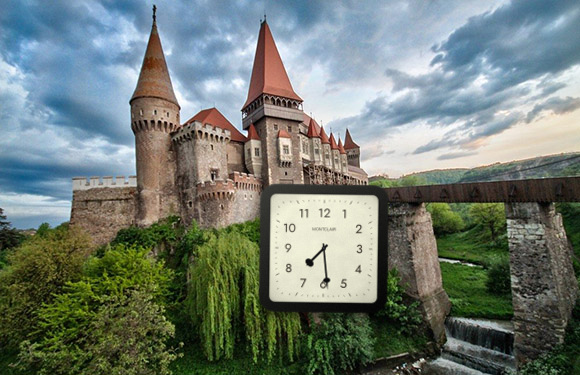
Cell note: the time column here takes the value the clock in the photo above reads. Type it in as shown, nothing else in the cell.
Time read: 7:29
